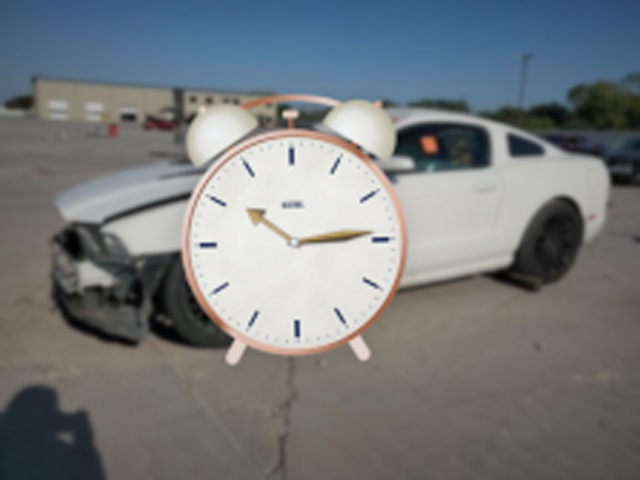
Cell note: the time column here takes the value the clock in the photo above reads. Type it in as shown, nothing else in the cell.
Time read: 10:14
